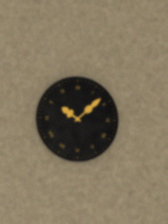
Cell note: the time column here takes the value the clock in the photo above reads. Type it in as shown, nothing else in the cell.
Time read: 10:08
